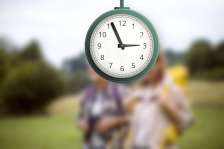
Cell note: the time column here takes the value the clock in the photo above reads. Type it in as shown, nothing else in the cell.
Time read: 2:56
